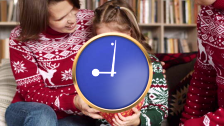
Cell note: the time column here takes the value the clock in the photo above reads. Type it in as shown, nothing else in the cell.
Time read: 9:01
